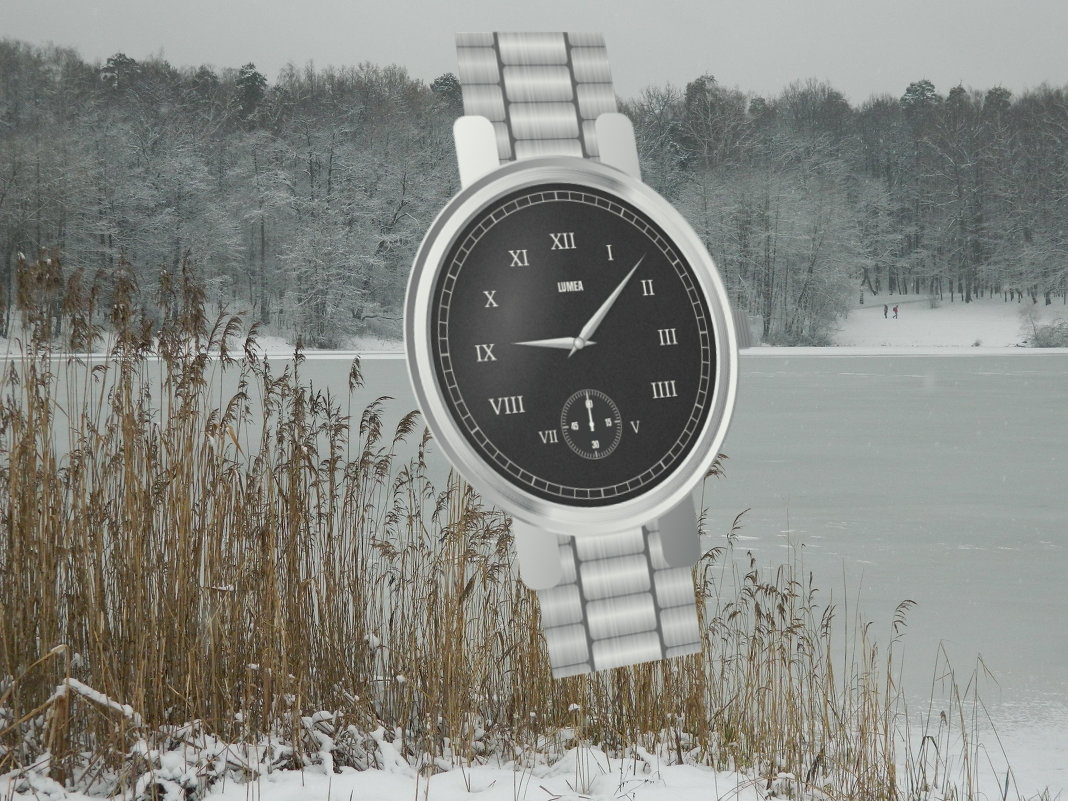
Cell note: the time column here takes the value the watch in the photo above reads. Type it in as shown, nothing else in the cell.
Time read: 9:08
